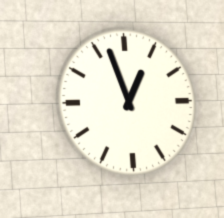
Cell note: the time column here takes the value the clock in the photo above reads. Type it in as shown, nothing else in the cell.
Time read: 12:57
